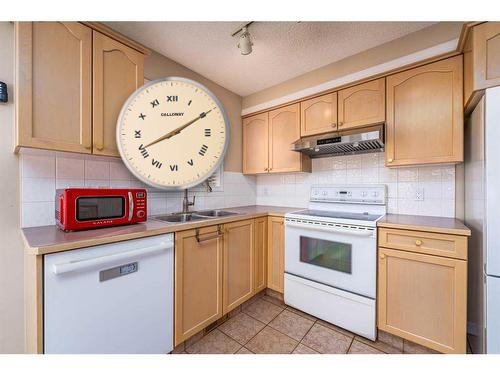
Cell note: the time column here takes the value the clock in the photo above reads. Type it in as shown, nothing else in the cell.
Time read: 8:10
